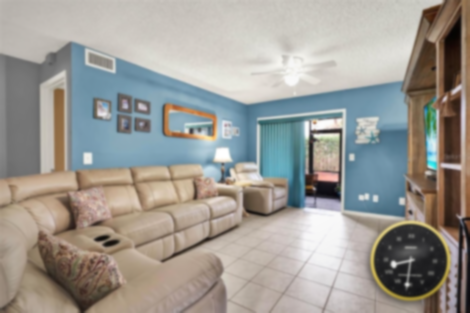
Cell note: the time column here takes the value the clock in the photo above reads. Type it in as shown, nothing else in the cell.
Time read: 8:31
